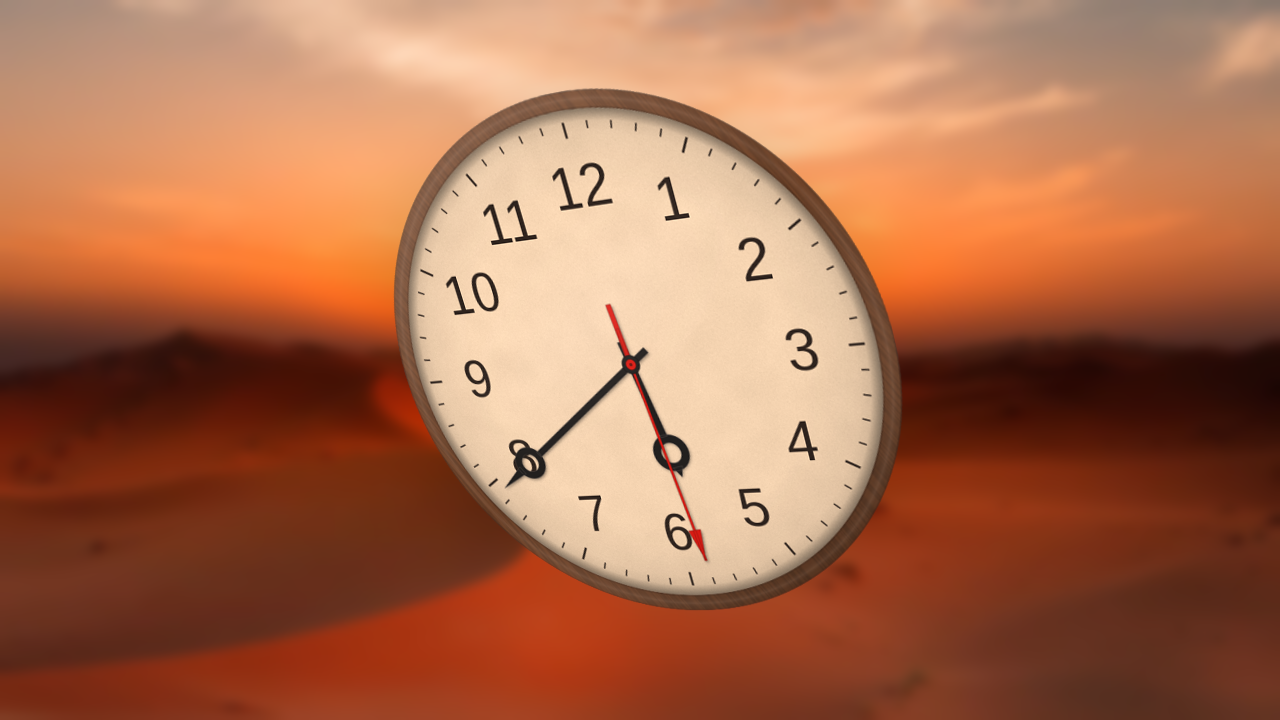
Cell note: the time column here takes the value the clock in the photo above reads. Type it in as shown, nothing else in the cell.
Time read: 5:39:29
